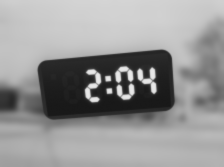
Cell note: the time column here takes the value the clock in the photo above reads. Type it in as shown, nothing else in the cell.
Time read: 2:04
